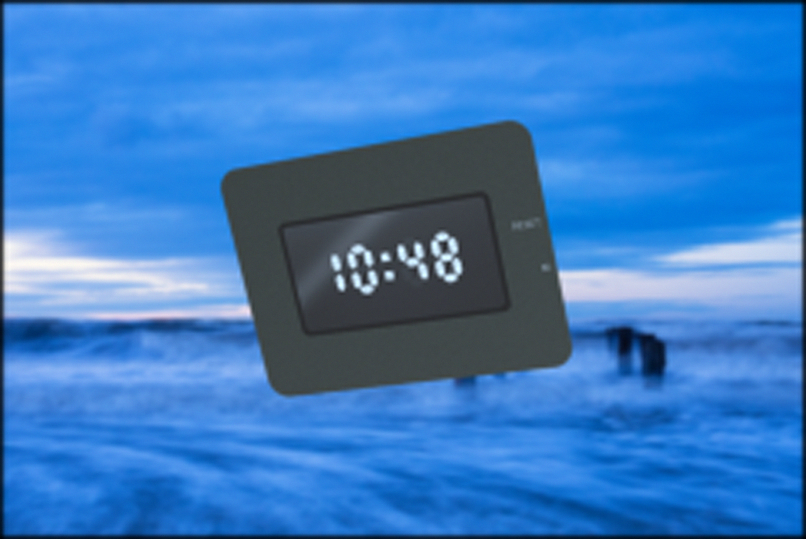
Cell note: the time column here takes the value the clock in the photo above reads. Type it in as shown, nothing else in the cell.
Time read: 10:48
